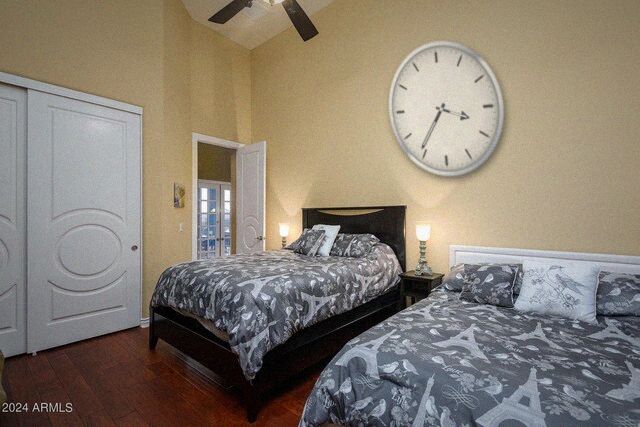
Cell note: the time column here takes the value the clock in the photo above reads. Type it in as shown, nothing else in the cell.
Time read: 3:36
